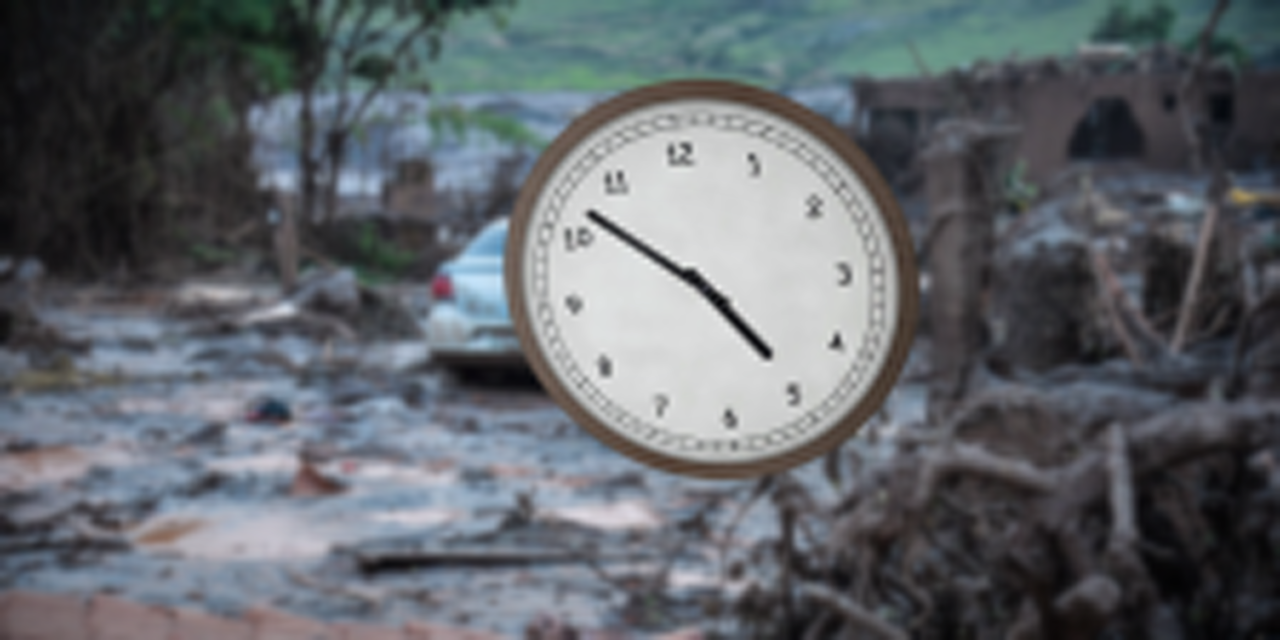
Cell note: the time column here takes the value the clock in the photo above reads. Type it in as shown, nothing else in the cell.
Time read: 4:52
